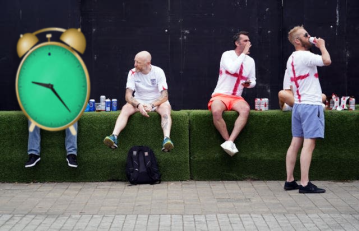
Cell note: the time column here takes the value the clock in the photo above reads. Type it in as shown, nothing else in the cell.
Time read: 9:23
